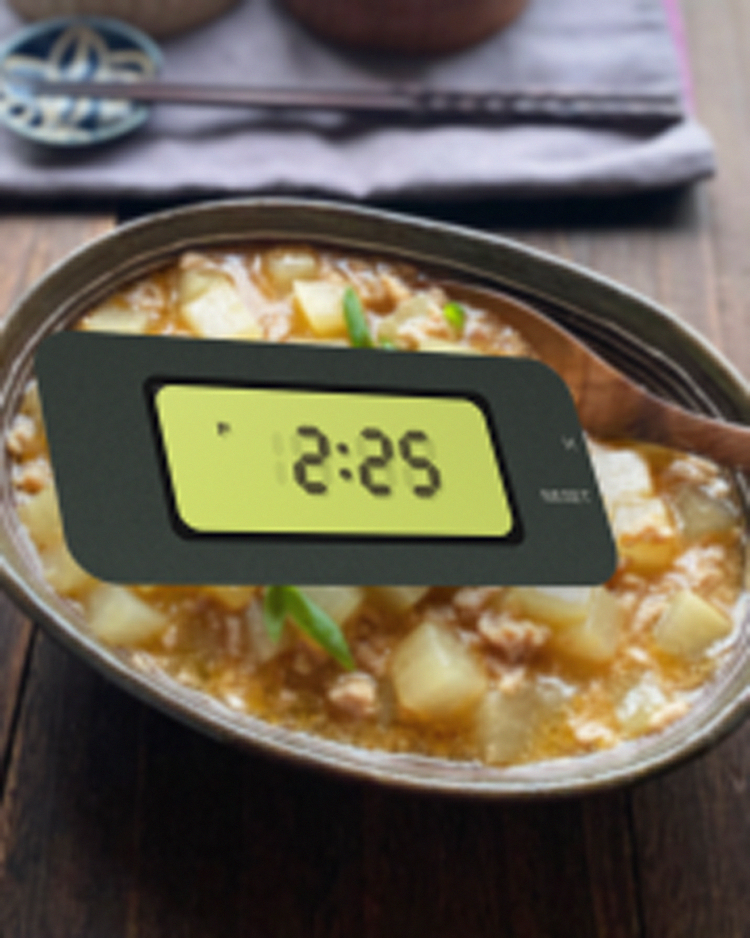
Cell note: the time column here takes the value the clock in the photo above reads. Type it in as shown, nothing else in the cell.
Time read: 2:25
